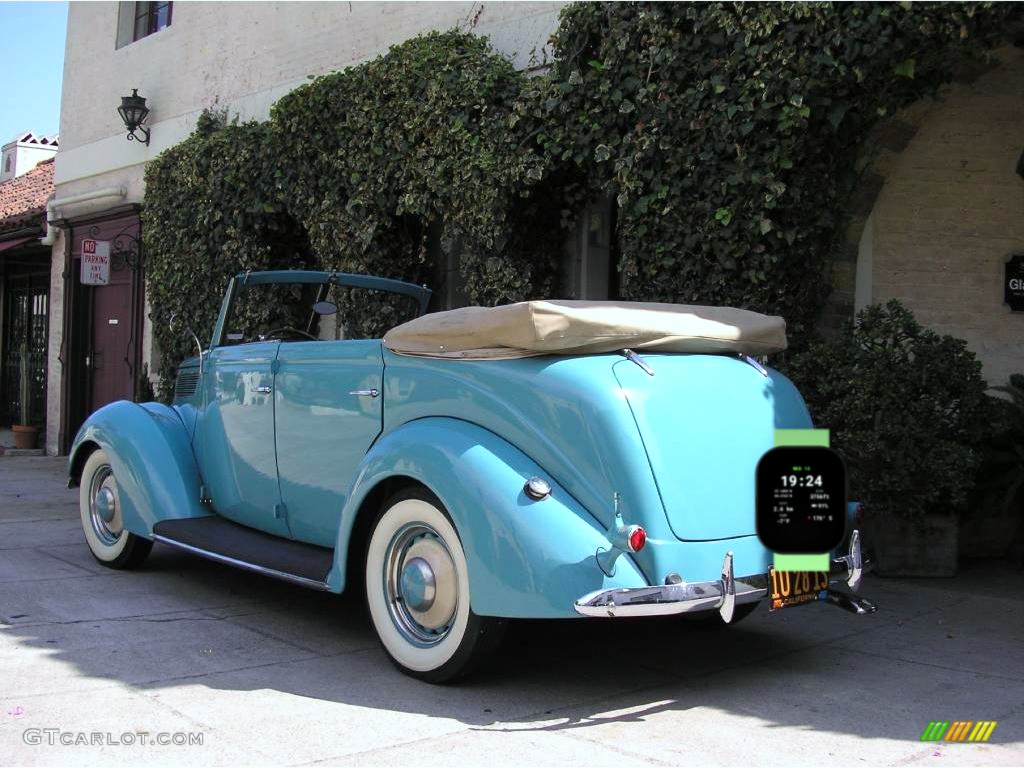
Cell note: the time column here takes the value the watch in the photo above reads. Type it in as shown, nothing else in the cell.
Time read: 19:24
